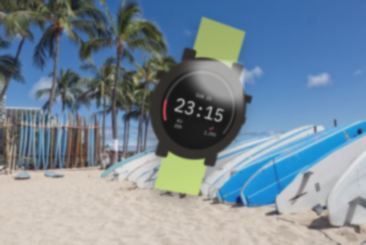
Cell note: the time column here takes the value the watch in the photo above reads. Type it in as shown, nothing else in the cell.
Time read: 23:15
